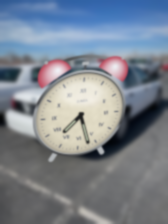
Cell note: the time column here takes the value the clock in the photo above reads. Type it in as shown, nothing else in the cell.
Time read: 7:27
